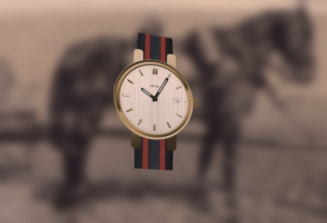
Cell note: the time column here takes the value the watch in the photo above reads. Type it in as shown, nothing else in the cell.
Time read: 10:05
